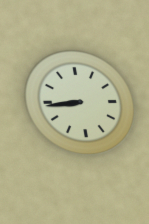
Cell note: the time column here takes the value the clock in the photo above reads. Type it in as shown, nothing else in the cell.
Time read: 8:44
